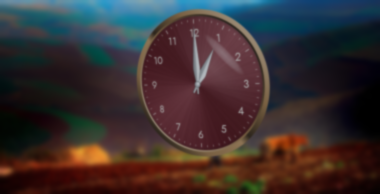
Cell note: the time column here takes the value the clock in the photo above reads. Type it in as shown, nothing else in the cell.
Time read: 1:00
